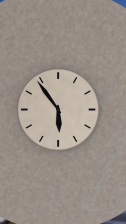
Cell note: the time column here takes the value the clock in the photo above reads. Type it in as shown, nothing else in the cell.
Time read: 5:54
